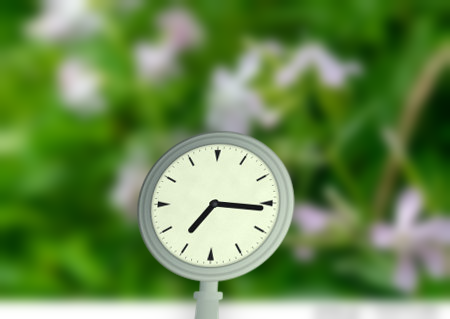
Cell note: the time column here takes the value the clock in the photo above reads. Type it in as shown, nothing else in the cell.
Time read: 7:16
